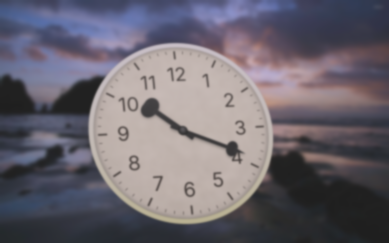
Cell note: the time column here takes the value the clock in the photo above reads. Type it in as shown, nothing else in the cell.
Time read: 10:19
